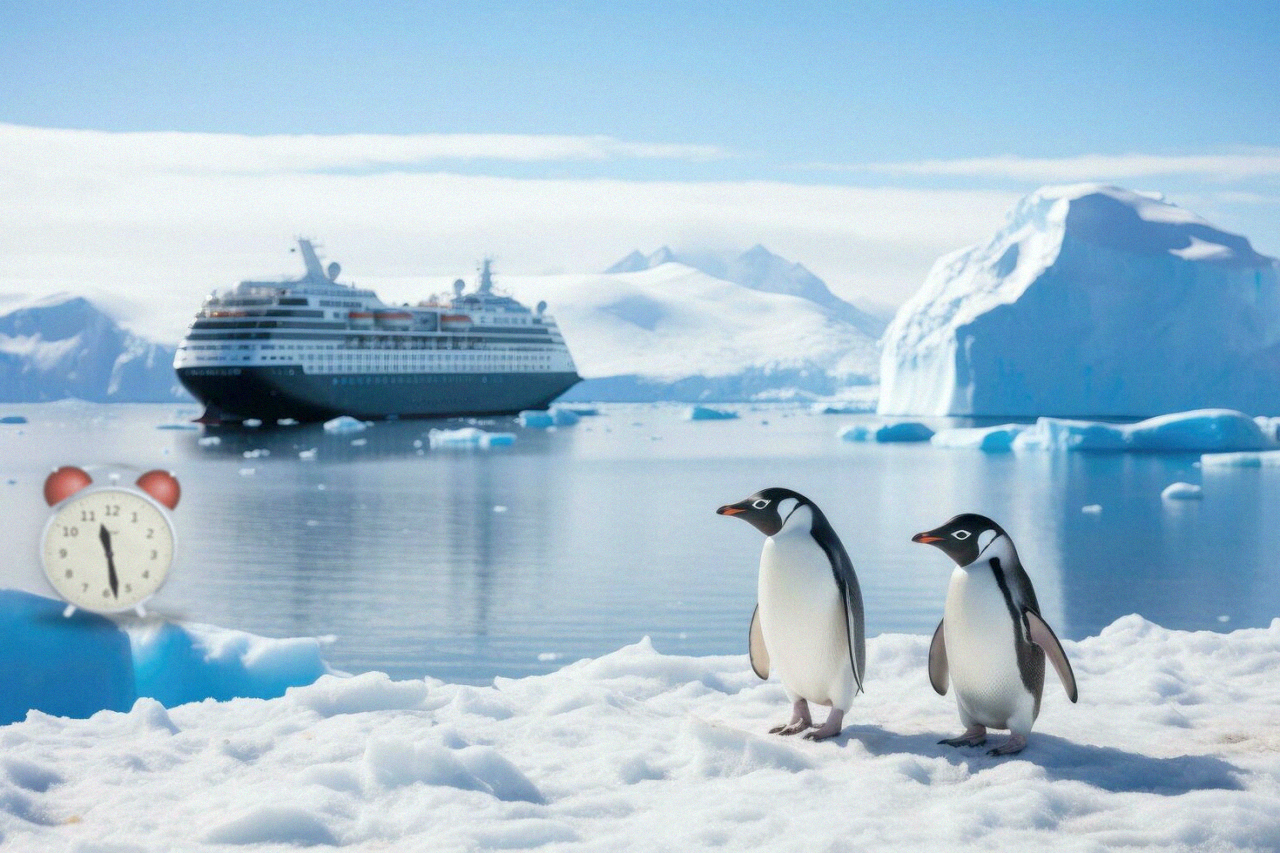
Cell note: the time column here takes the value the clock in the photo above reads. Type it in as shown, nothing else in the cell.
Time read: 11:28
